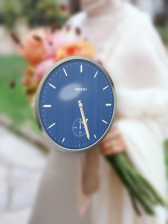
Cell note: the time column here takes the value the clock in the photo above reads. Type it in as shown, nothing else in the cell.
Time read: 5:27
